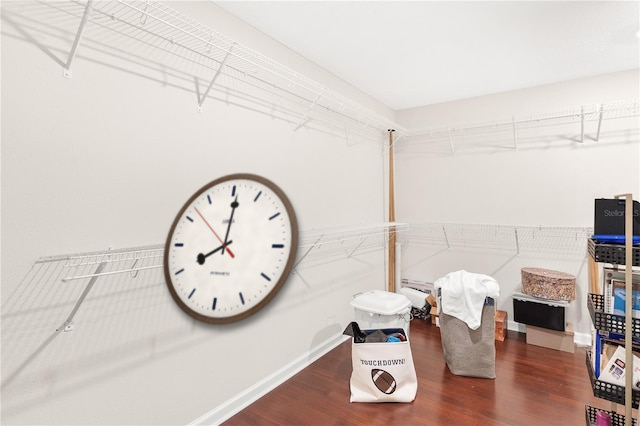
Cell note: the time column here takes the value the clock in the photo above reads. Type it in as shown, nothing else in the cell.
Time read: 8:00:52
